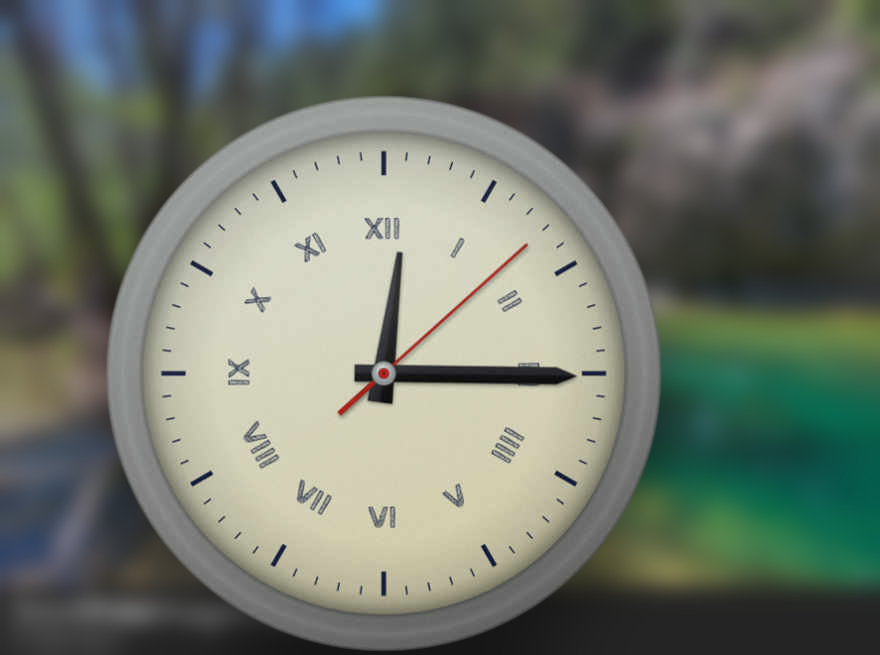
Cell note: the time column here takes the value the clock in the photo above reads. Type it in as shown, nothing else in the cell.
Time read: 12:15:08
